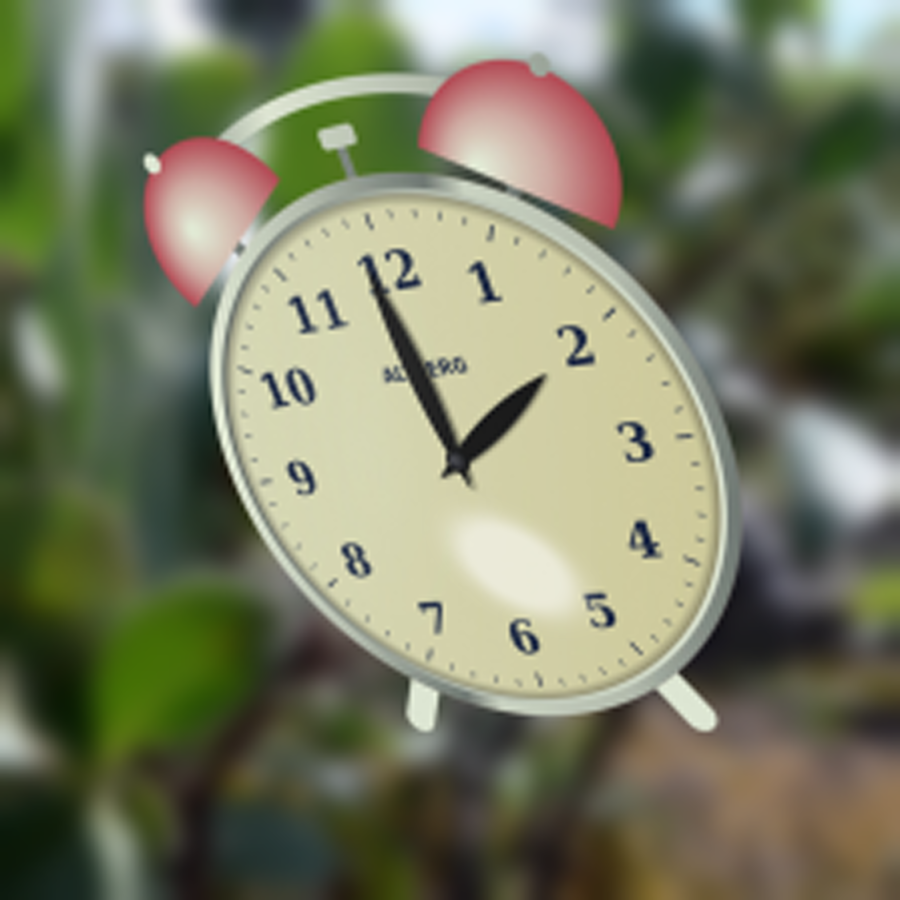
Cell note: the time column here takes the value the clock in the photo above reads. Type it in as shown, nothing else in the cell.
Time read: 1:59
